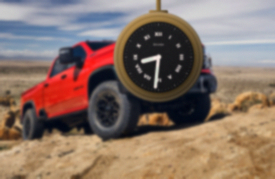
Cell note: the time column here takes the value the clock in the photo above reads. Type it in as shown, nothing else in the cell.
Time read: 8:31
